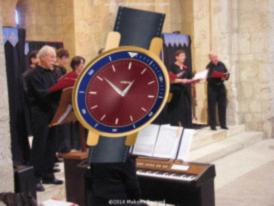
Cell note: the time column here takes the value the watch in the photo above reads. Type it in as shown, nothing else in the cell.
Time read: 12:51
